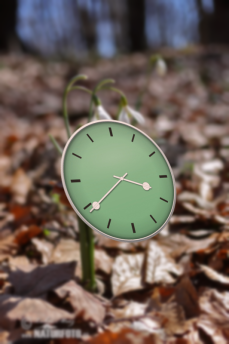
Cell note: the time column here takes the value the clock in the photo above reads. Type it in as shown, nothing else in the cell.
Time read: 3:39
